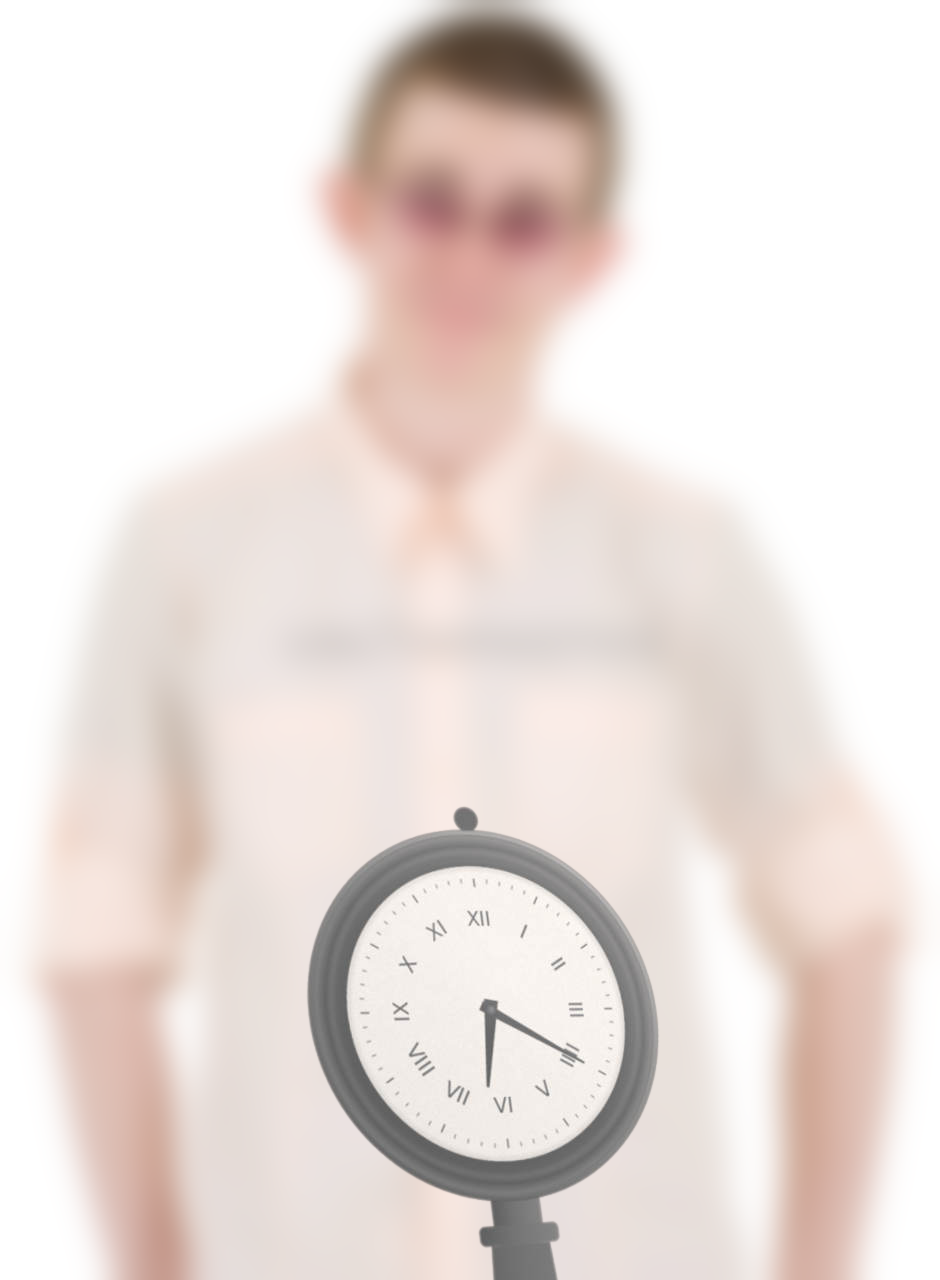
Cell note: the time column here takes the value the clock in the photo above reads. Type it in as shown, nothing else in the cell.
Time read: 6:20
